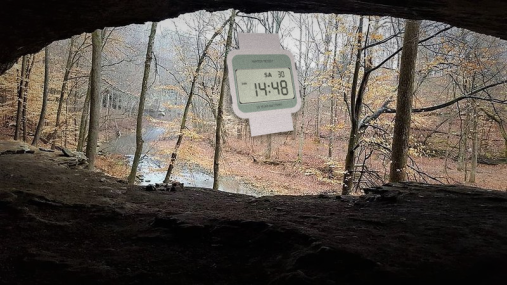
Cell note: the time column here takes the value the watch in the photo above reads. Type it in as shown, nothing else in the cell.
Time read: 14:48
